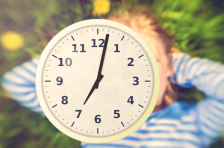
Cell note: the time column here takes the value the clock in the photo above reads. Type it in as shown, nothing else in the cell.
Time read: 7:02
